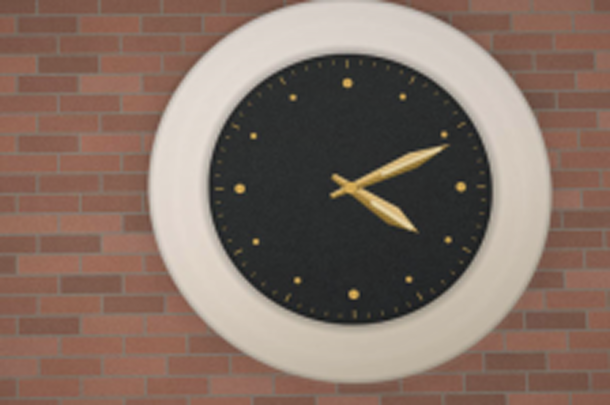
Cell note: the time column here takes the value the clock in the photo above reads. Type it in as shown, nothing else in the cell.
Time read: 4:11
